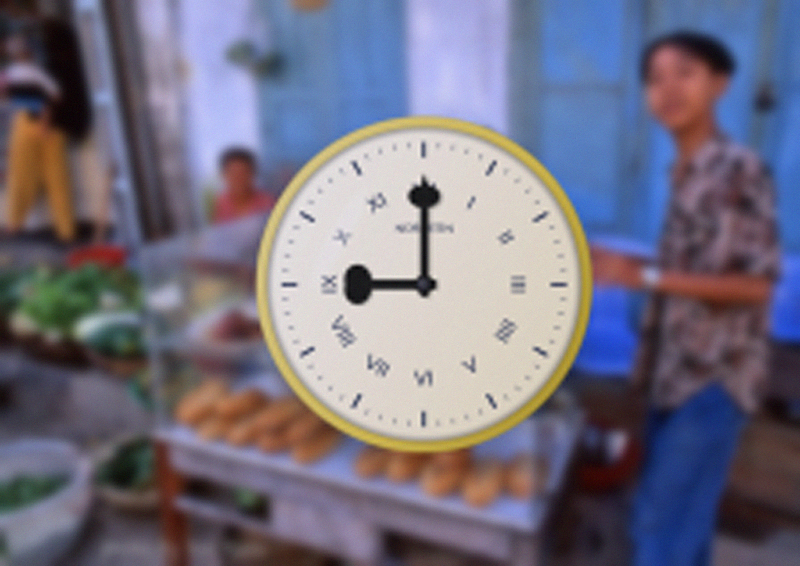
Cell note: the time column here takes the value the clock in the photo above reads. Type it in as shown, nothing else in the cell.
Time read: 9:00
